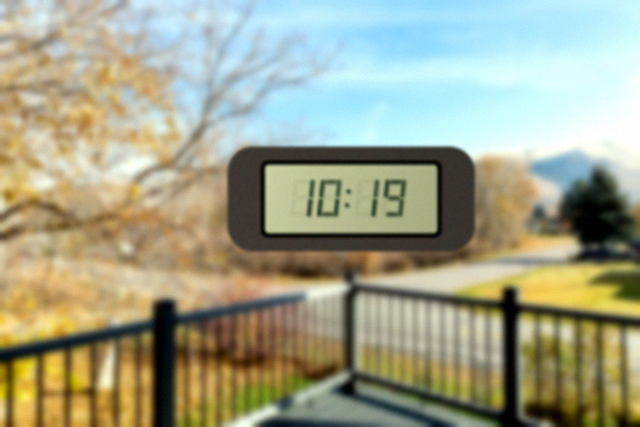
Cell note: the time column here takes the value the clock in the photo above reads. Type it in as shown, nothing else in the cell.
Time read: 10:19
